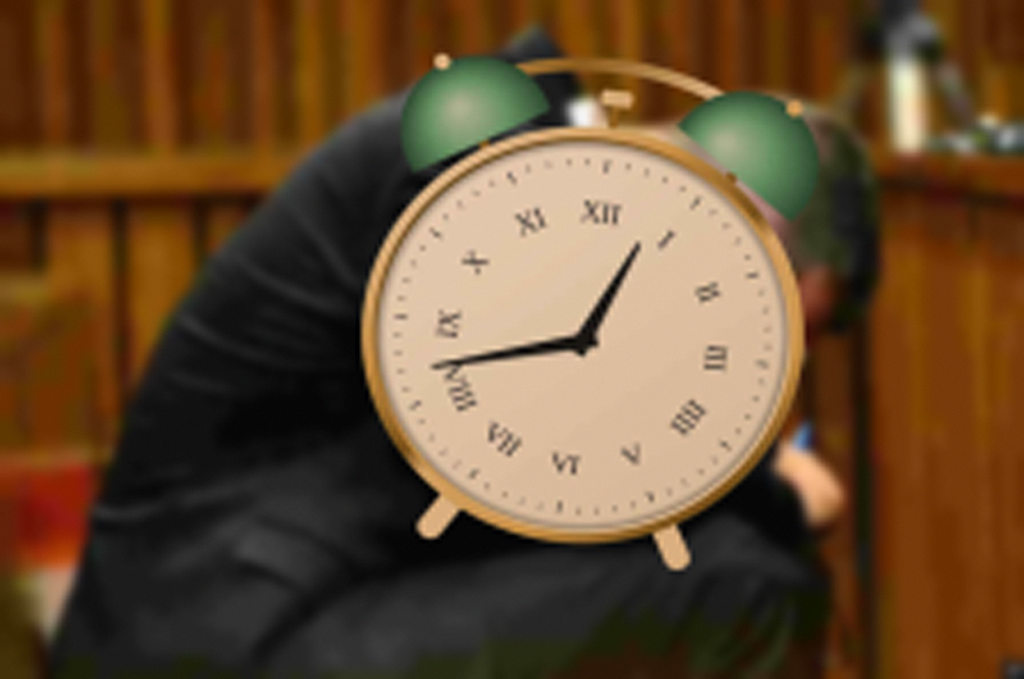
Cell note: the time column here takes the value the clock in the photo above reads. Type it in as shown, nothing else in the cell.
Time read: 12:42
